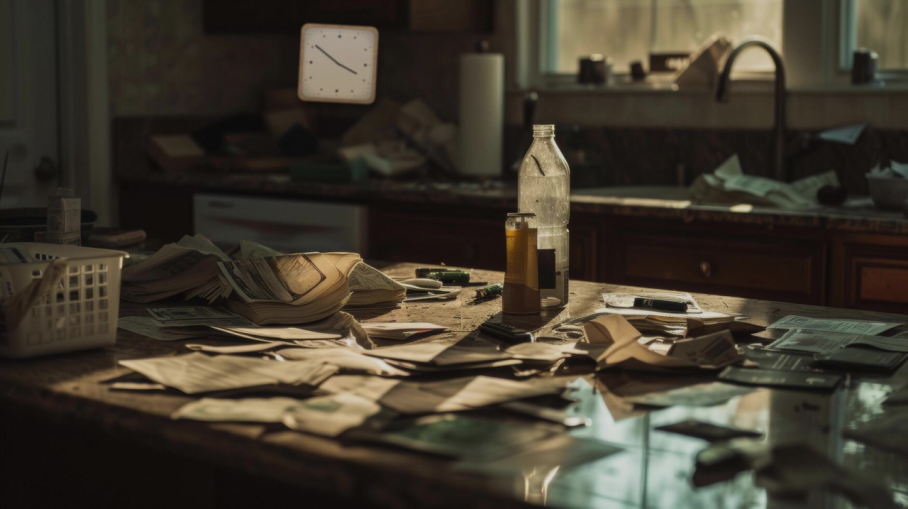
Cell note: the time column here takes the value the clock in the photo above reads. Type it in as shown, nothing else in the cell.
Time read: 3:51
